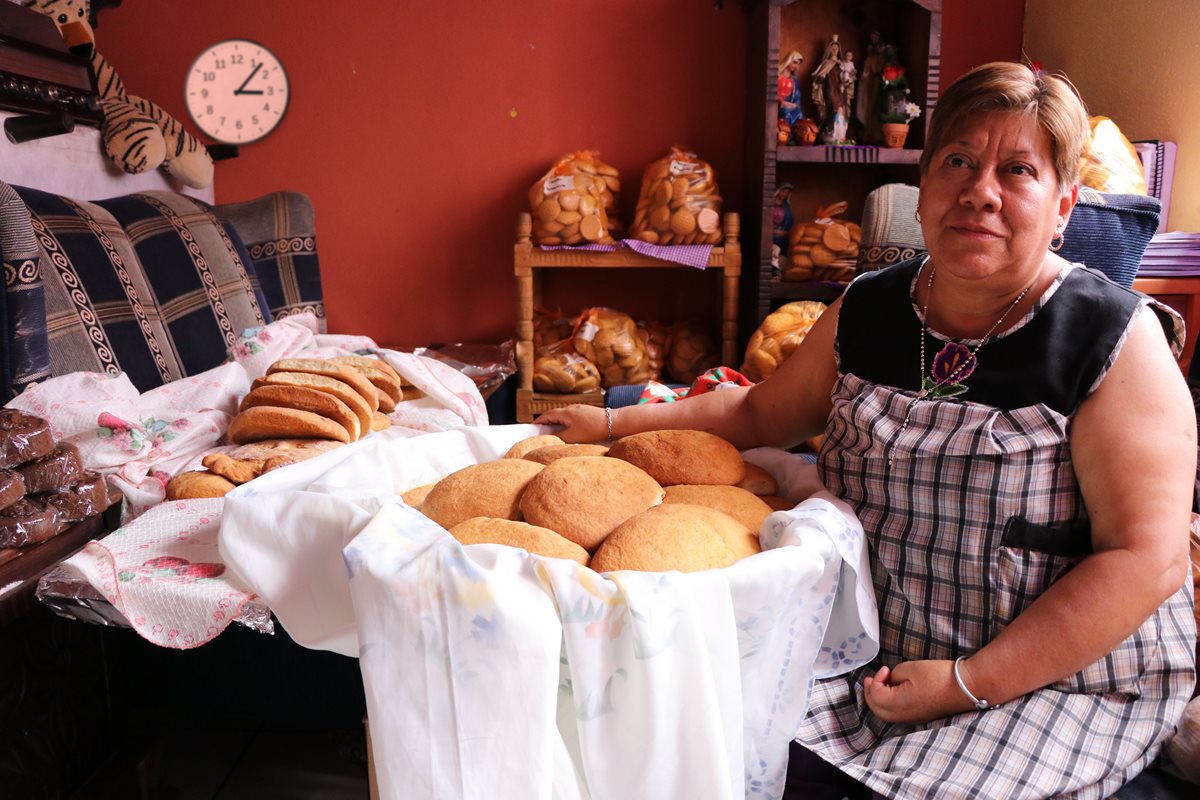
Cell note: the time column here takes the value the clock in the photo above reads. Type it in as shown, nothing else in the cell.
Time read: 3:07
